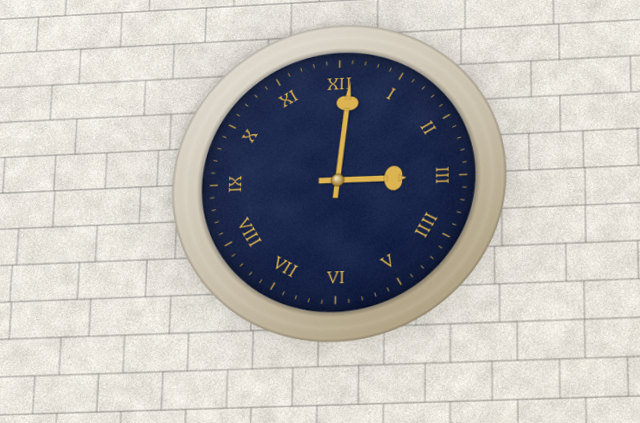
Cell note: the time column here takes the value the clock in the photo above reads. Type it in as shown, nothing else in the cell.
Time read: 3:01
